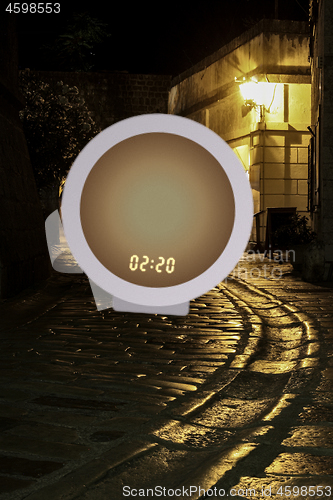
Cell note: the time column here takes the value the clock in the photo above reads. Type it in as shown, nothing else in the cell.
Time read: 2:20
